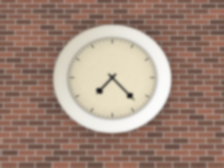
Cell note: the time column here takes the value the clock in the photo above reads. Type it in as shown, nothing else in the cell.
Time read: 7:23
